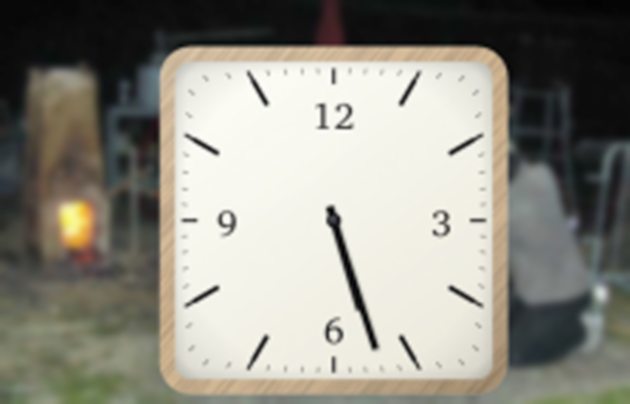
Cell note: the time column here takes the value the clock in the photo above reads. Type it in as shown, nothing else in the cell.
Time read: 5:27
